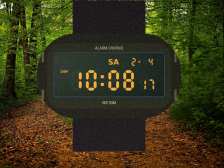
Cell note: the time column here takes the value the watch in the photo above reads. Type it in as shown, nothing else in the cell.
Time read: 10:08:17
